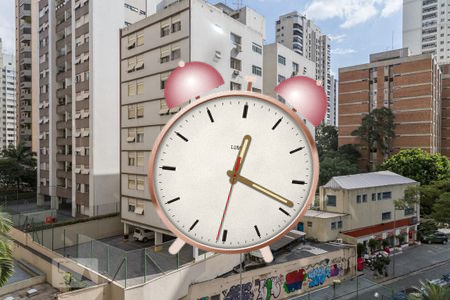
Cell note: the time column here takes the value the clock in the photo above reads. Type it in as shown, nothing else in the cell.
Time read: 12:18:31
